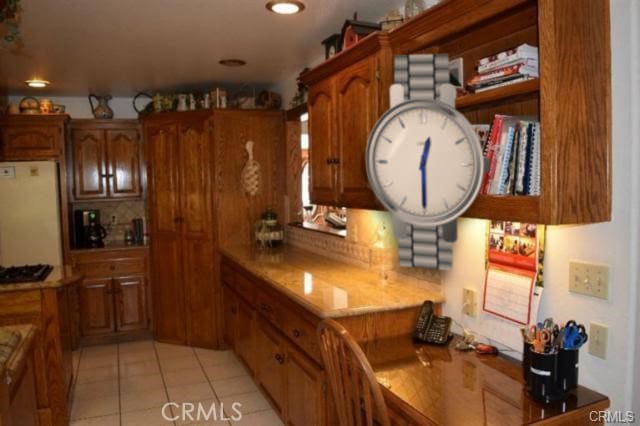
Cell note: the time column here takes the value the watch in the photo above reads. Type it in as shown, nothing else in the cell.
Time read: 12:30
